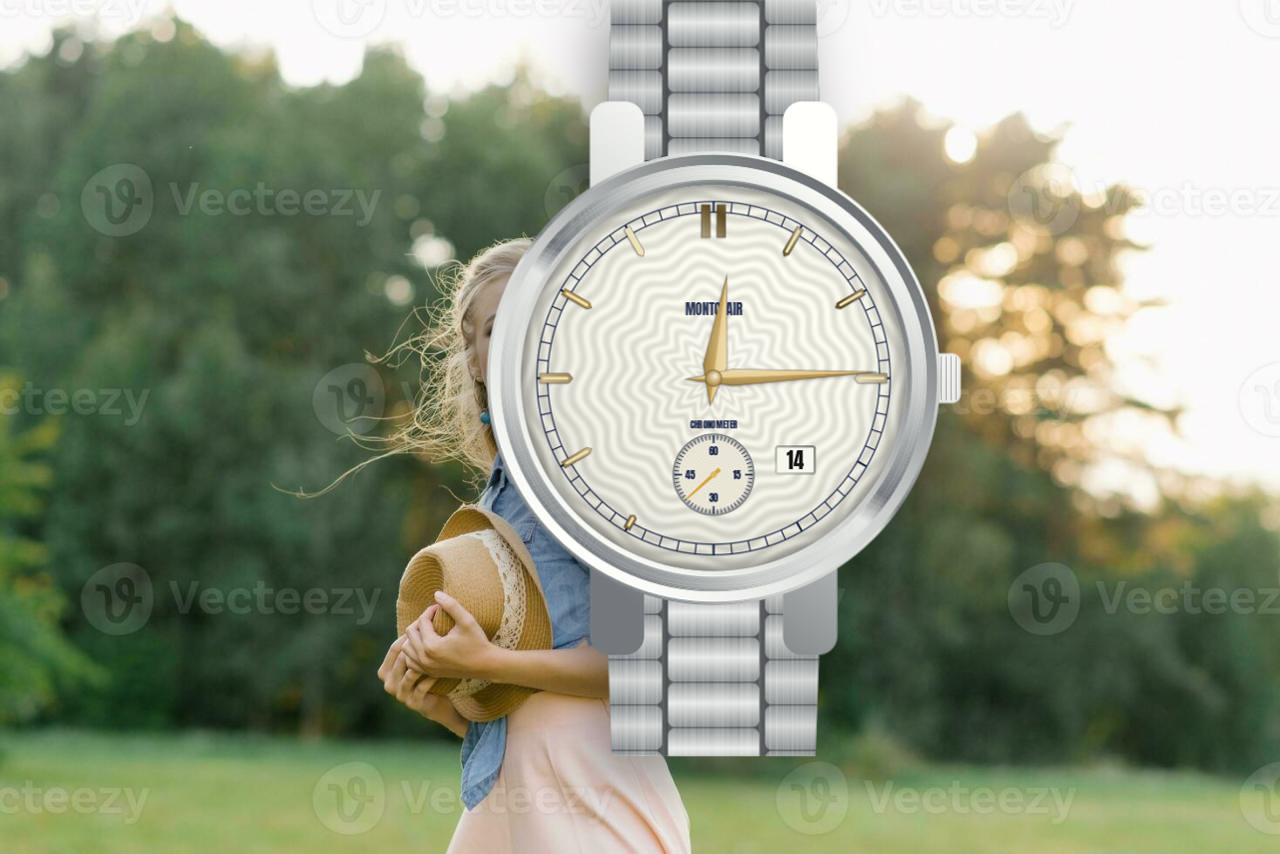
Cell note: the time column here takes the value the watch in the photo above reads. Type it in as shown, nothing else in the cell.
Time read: 12:14:38
